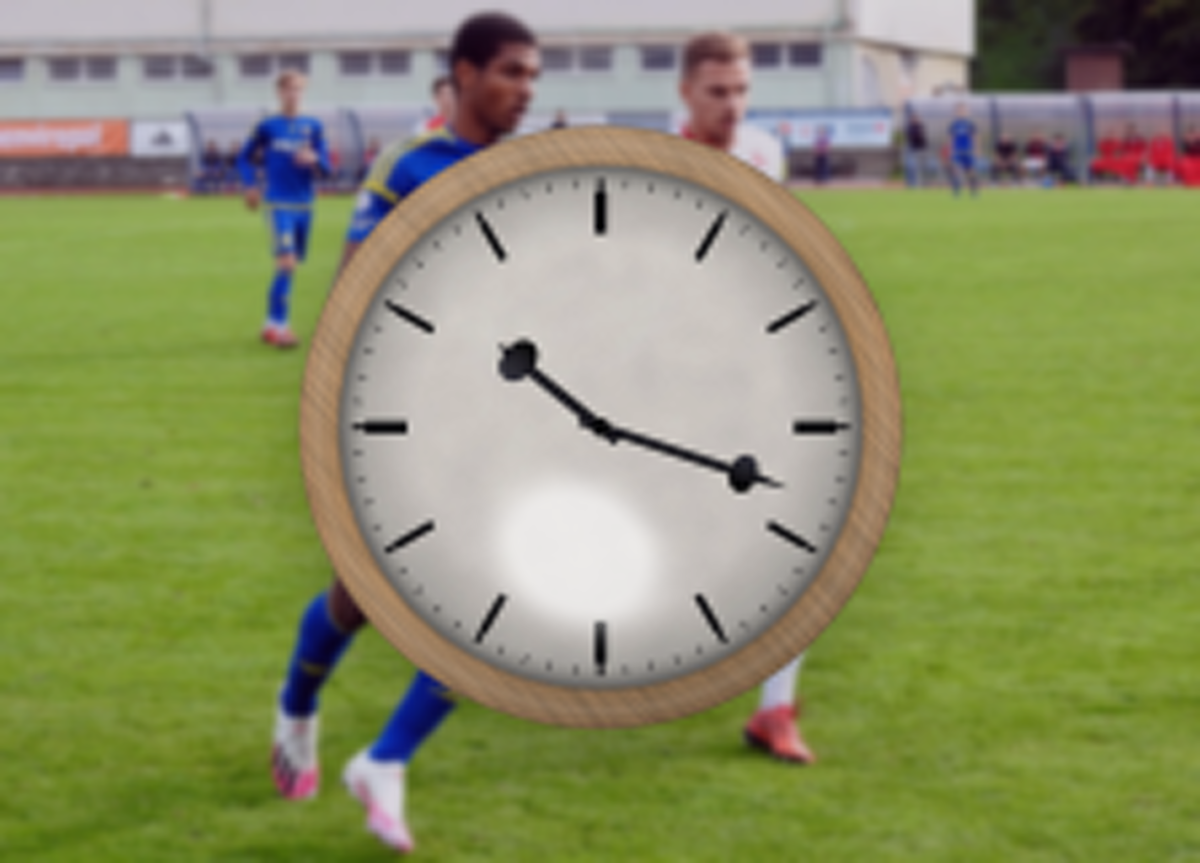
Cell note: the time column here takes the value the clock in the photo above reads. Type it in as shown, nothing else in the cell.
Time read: 10:18
